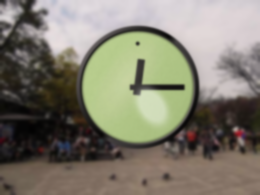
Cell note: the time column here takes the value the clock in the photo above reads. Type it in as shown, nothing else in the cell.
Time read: 12:15
